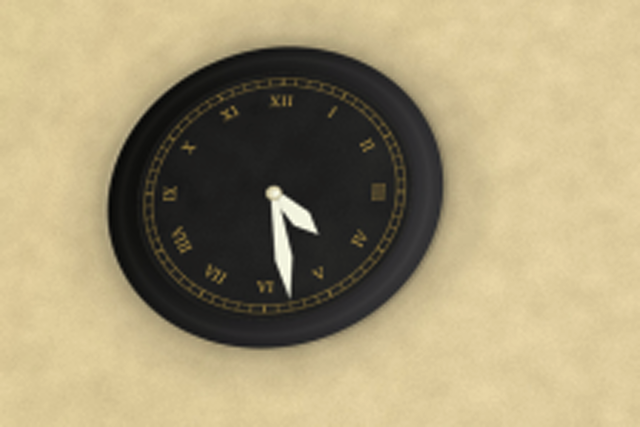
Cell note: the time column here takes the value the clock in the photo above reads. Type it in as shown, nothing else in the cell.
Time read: 4:28
